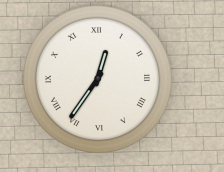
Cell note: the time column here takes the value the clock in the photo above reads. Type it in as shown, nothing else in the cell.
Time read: 12:36
